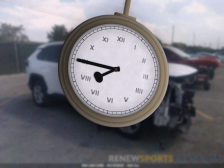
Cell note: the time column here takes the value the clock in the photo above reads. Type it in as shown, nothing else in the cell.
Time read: 7:45
